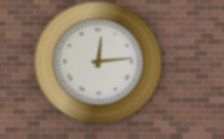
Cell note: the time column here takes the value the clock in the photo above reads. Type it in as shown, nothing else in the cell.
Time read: 12:14
